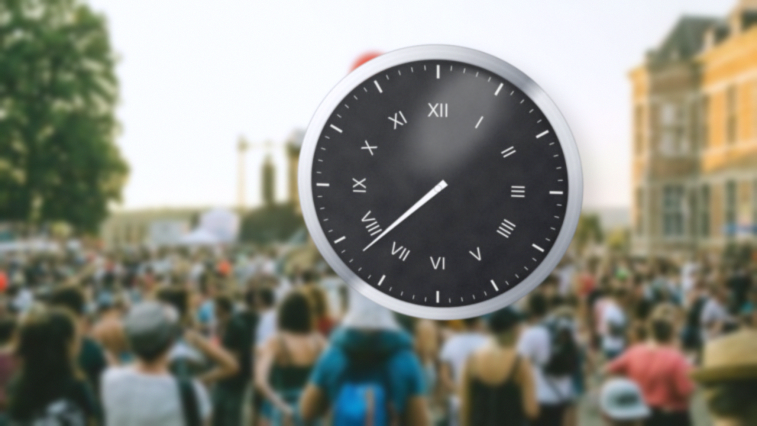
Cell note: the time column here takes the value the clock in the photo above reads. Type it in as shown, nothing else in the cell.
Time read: 7:38
